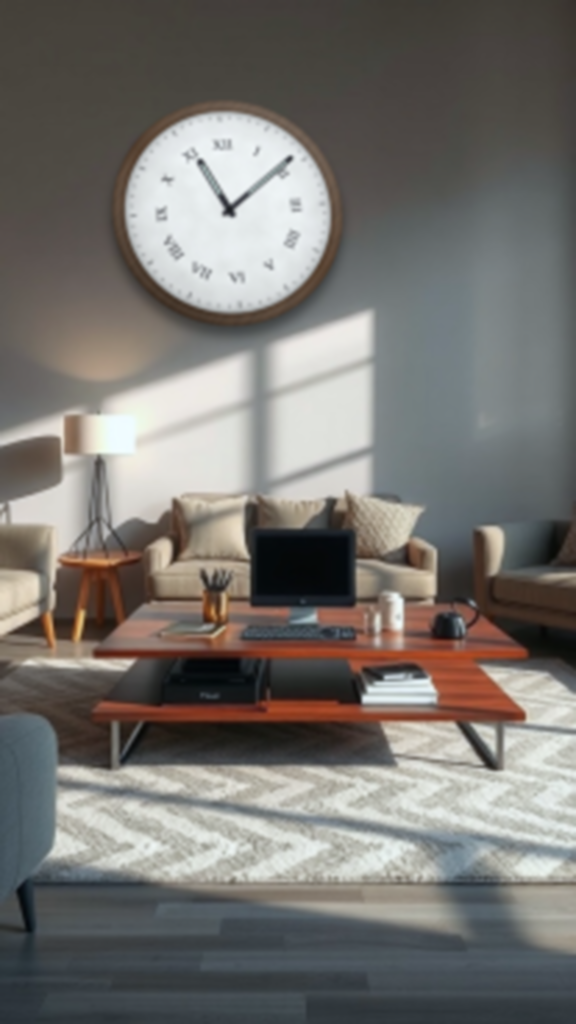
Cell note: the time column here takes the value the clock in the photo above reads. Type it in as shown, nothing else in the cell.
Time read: 11:09
